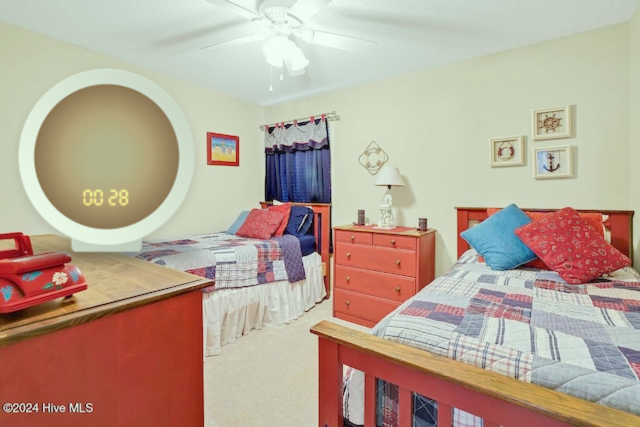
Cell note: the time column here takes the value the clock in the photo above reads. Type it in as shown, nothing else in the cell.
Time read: 0:28
